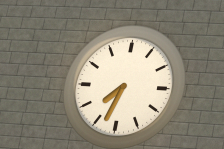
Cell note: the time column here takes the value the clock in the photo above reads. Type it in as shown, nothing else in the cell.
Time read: 7:33
